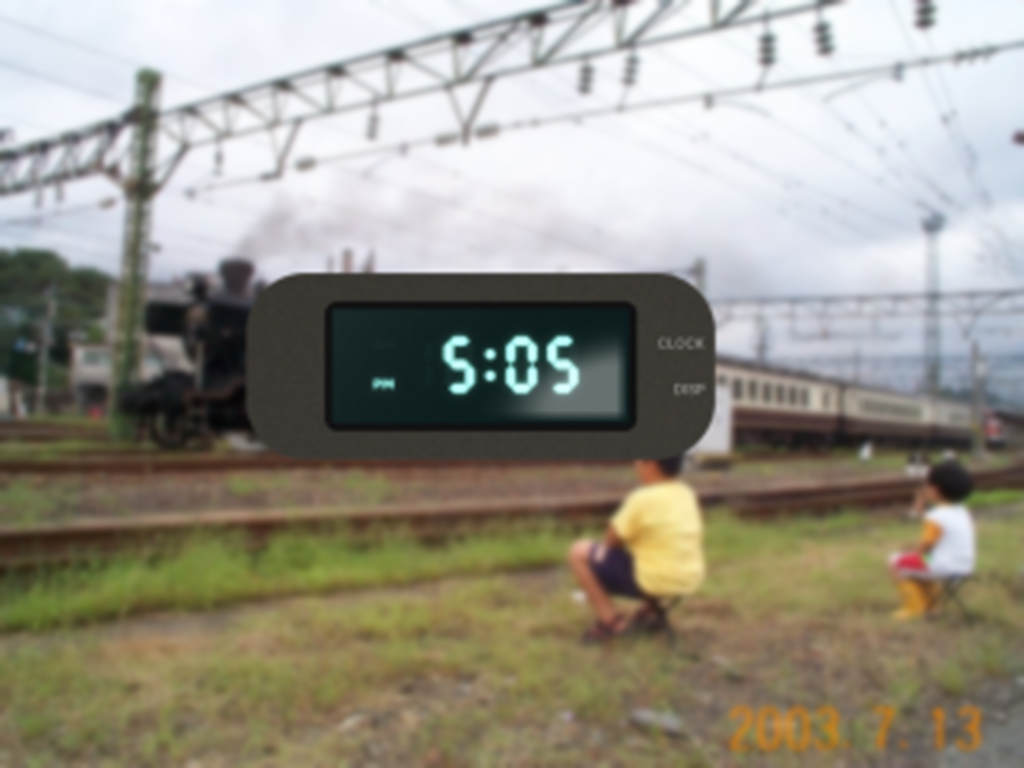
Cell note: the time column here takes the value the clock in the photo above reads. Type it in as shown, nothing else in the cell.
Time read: 5:05
